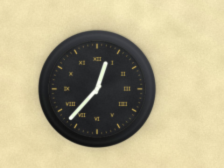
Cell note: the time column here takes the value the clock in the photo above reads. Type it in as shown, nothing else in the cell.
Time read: 12:37
